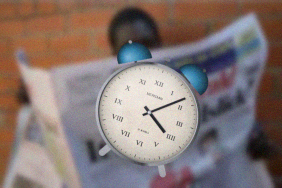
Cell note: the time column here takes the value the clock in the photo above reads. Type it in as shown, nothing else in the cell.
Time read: 4:08
